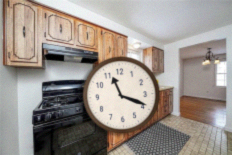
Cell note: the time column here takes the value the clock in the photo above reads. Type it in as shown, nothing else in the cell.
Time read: 11:19
